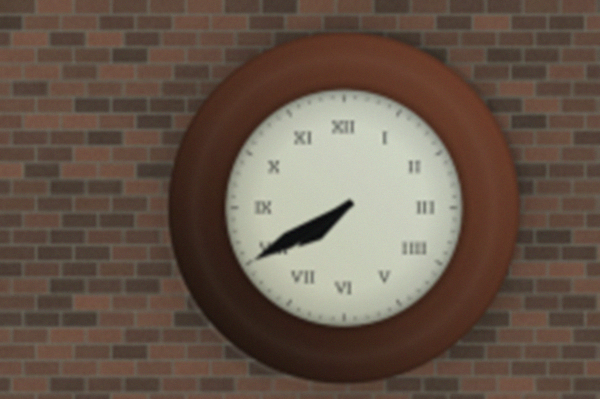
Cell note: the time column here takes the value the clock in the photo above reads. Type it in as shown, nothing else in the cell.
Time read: 7:40
